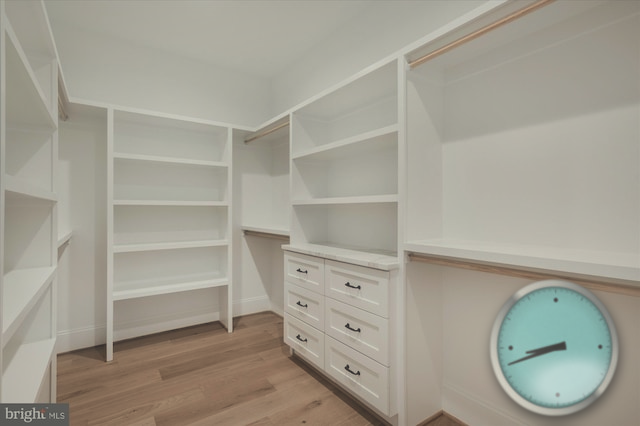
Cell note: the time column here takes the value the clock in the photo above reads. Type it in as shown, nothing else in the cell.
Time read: 8:42
